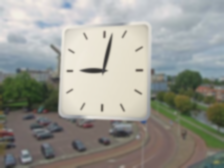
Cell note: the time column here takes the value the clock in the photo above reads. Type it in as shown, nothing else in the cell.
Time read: 9:02
